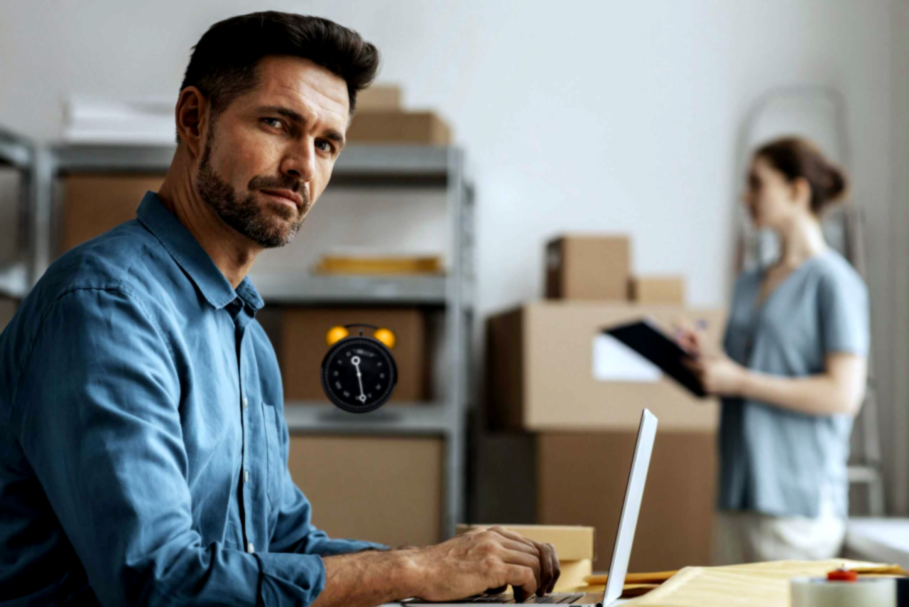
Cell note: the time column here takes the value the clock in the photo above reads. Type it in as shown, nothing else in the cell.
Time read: 11:28
